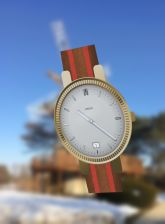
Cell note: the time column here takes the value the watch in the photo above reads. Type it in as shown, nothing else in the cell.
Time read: 10:22
